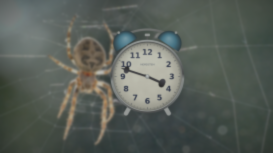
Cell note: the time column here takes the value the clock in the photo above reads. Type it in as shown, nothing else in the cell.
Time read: 3:48
